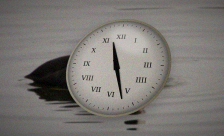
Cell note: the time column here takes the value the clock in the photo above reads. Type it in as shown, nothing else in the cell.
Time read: 11:27
